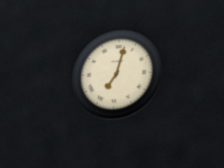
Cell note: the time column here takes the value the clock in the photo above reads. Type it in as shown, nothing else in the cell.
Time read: 7:02
